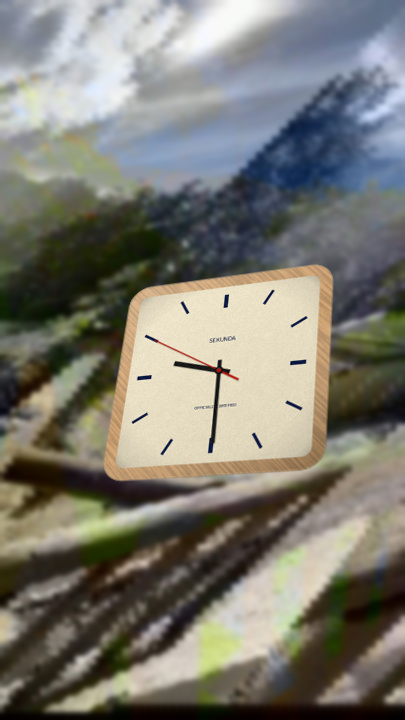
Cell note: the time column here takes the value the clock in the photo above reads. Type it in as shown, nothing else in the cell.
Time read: 9:29:50
